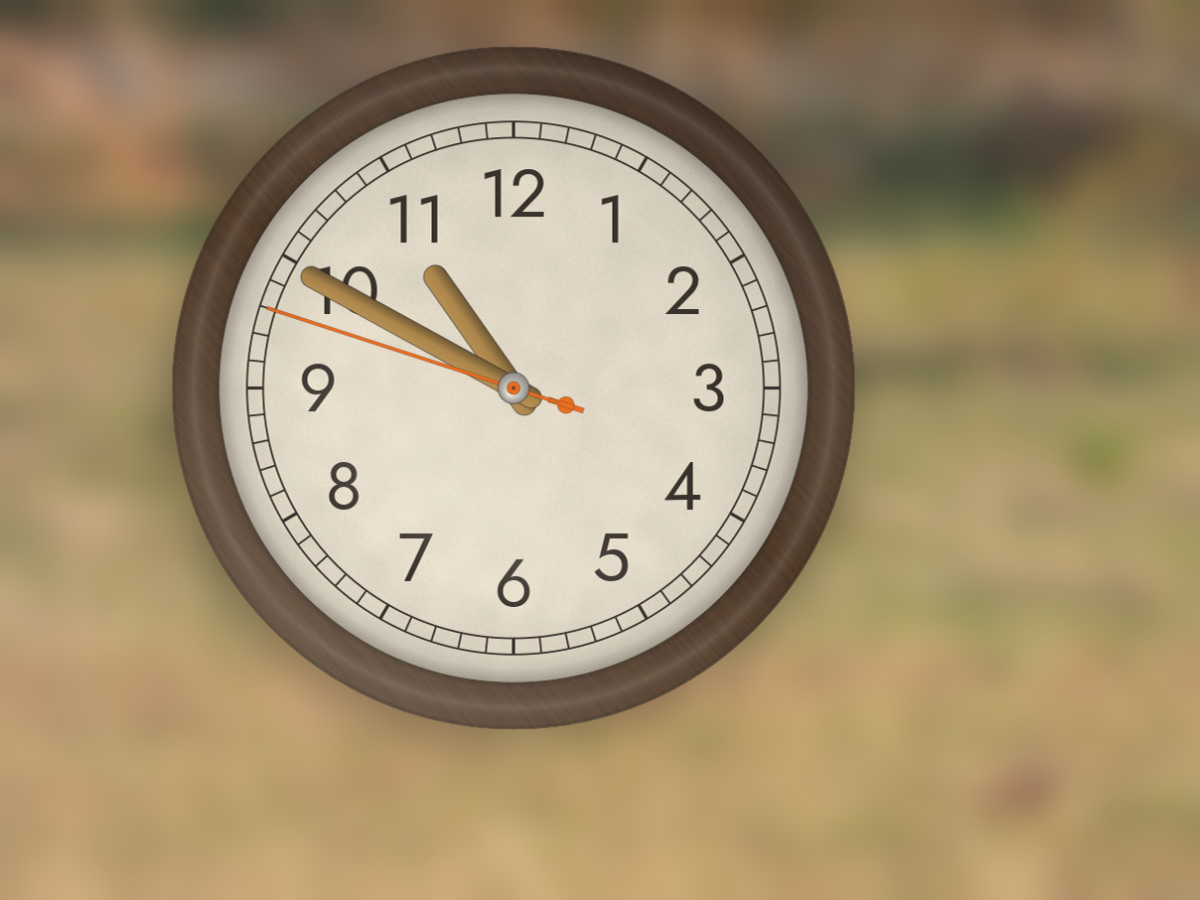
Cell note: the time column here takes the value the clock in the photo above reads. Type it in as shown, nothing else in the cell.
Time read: 10:49:48
